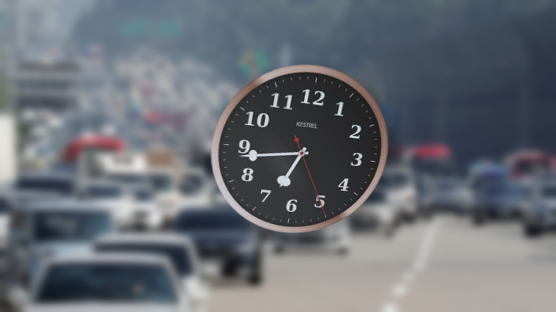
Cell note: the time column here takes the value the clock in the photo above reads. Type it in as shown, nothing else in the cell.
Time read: 6:43:25
